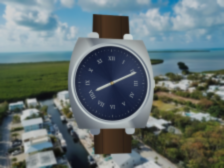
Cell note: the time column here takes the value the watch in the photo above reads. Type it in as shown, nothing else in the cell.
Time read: 8:11
